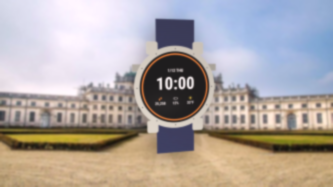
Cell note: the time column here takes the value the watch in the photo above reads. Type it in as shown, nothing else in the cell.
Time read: 10:00
